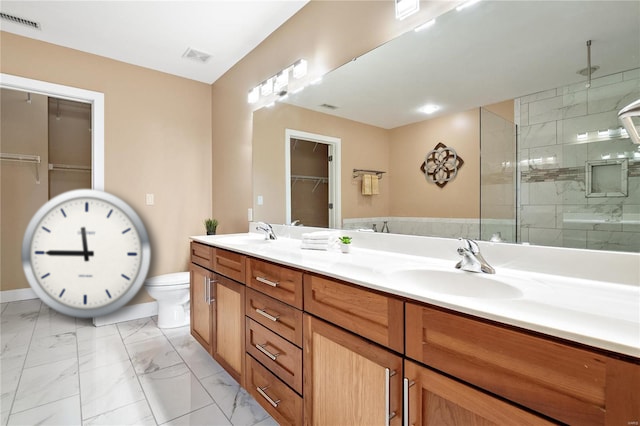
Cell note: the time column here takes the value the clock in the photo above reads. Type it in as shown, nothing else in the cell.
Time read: 11:45
